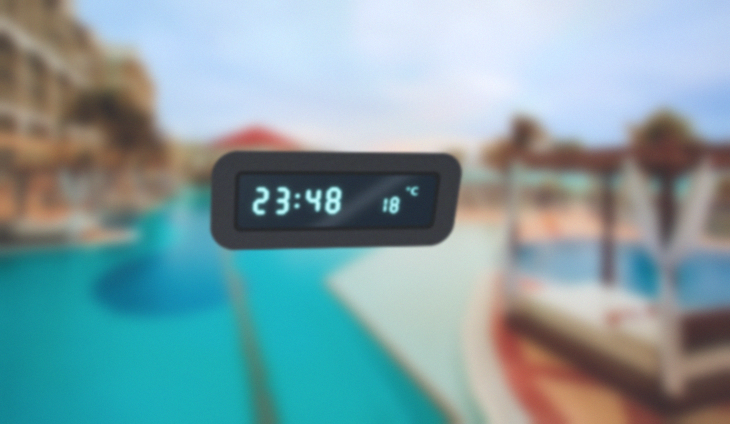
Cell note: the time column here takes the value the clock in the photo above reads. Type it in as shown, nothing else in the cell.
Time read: 23:48
